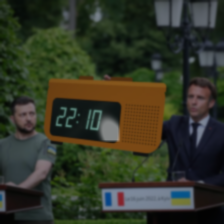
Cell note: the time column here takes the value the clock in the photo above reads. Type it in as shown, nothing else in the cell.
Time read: 22:10
